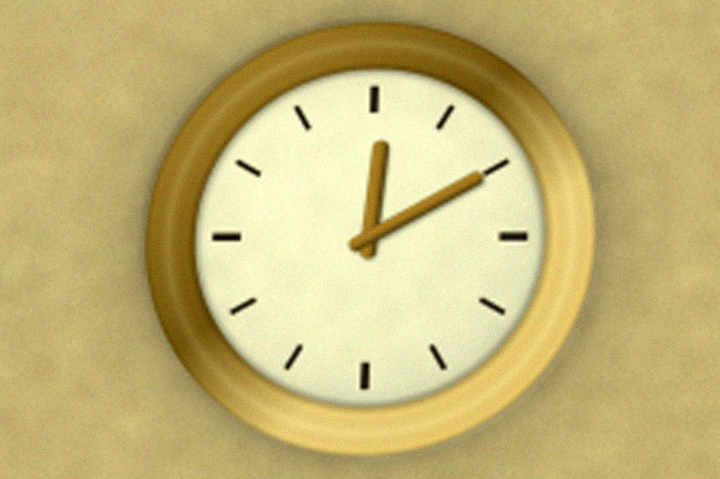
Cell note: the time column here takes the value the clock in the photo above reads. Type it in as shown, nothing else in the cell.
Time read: 12:10
